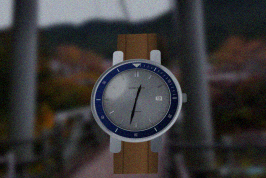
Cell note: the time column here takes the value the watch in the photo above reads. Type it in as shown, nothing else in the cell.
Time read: 12:32
